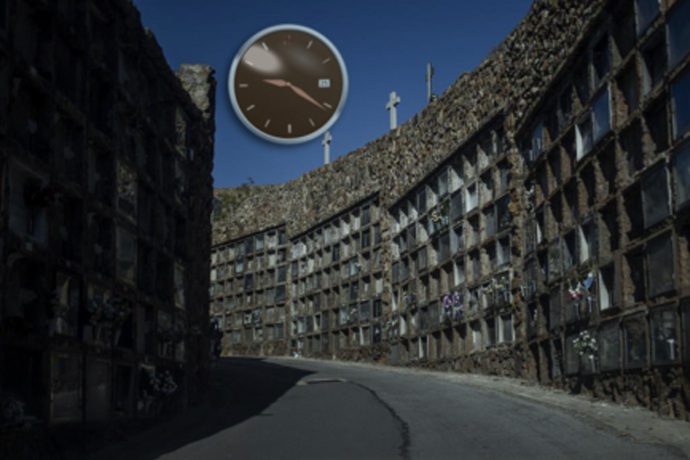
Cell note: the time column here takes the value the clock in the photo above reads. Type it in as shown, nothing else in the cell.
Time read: 9:21
